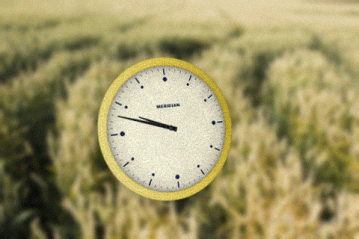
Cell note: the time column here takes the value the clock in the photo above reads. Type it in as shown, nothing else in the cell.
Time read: 9:48
